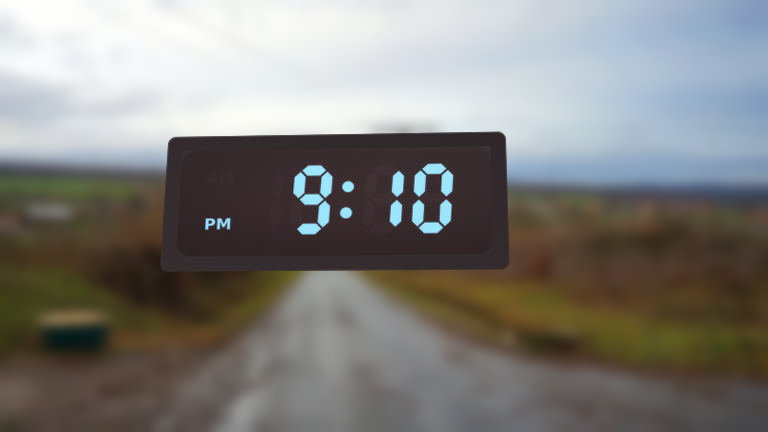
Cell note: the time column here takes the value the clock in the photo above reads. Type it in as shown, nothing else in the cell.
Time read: 9:10
